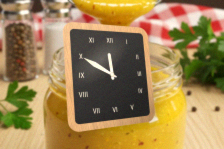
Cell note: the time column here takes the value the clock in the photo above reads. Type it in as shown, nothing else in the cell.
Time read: 11:50
